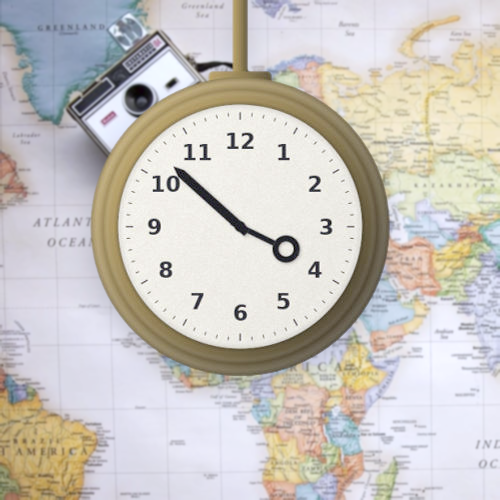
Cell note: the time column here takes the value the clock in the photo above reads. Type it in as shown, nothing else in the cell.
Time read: 3:52
